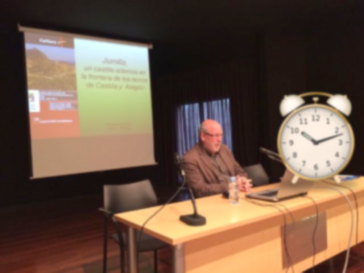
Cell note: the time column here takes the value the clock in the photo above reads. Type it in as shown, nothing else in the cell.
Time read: 10:12
